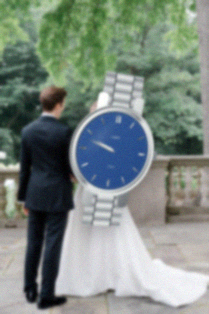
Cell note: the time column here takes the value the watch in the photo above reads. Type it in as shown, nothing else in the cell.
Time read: 9:48
